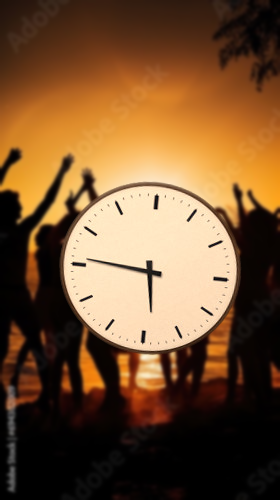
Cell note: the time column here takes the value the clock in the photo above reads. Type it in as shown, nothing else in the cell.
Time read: 5:46
